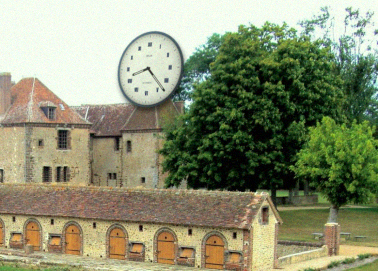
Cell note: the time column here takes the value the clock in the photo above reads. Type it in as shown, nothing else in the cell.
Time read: 8:23
